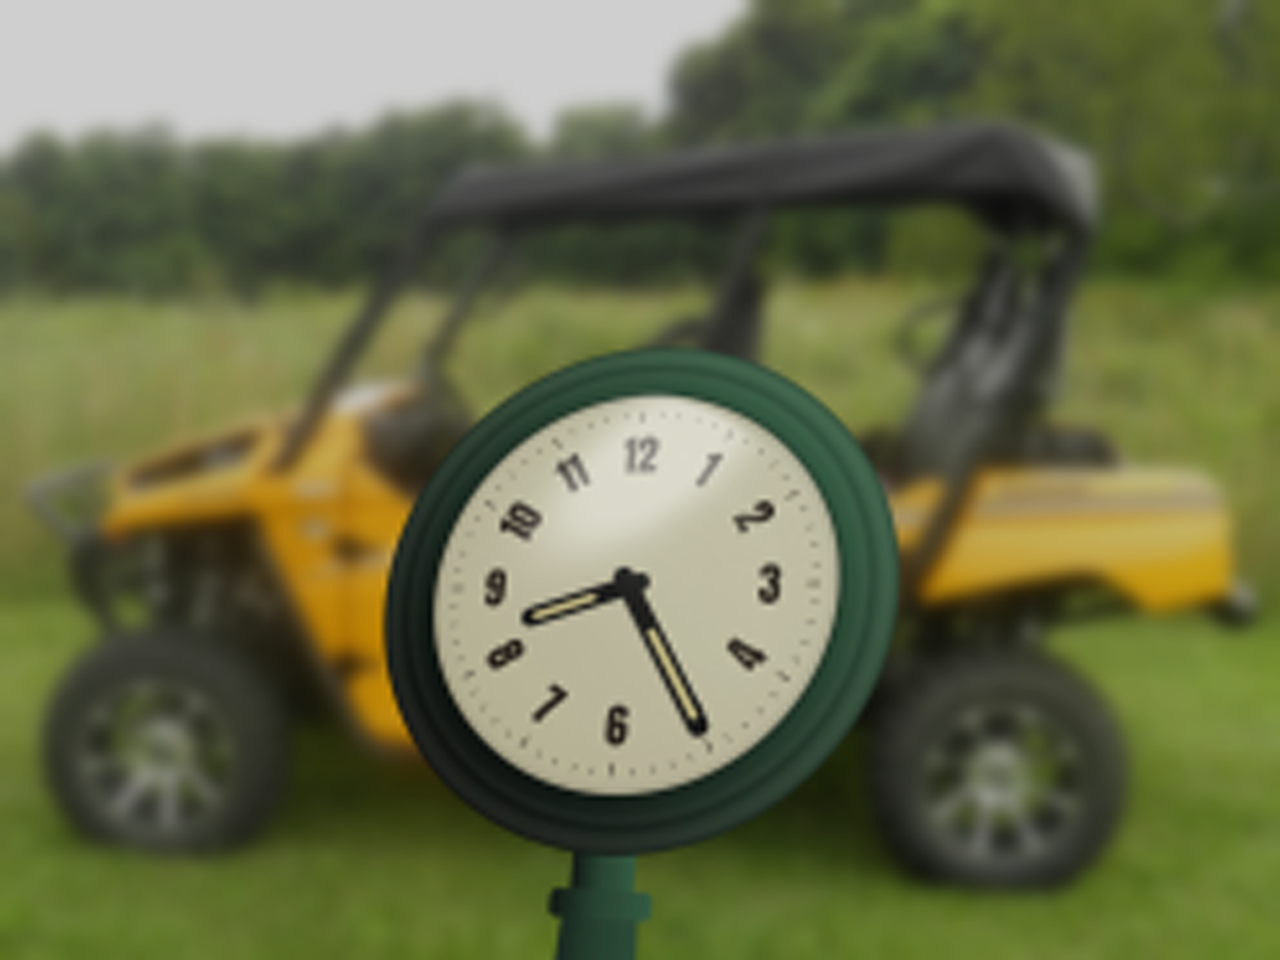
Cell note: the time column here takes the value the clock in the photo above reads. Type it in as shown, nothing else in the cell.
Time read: 8:25
